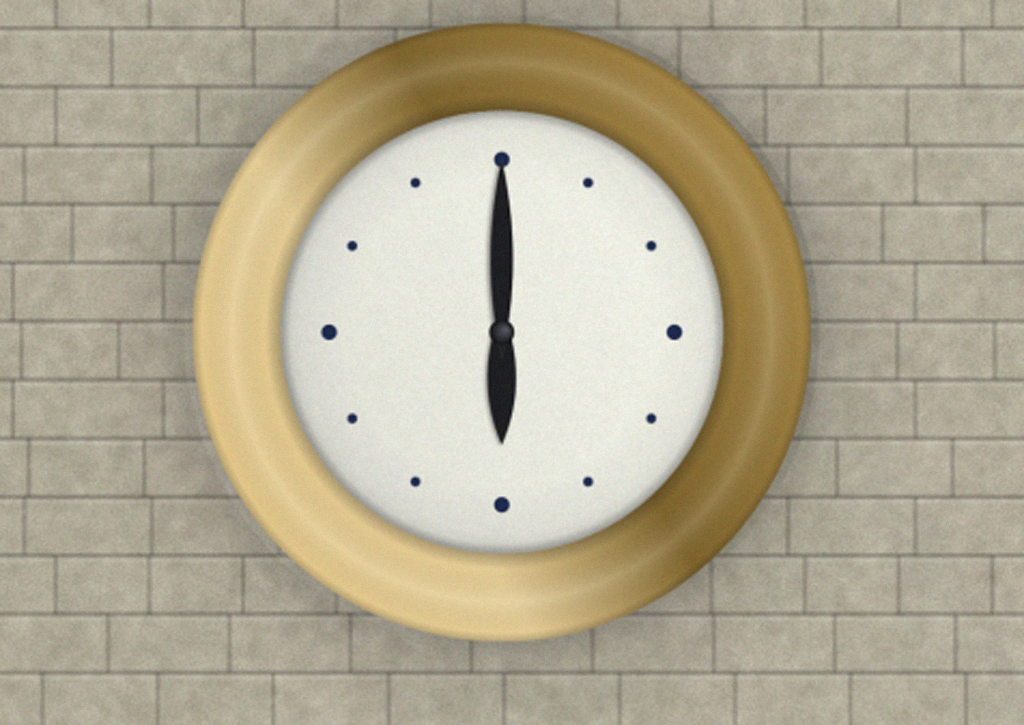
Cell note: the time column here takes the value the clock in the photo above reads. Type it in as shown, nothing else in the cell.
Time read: 6:00
